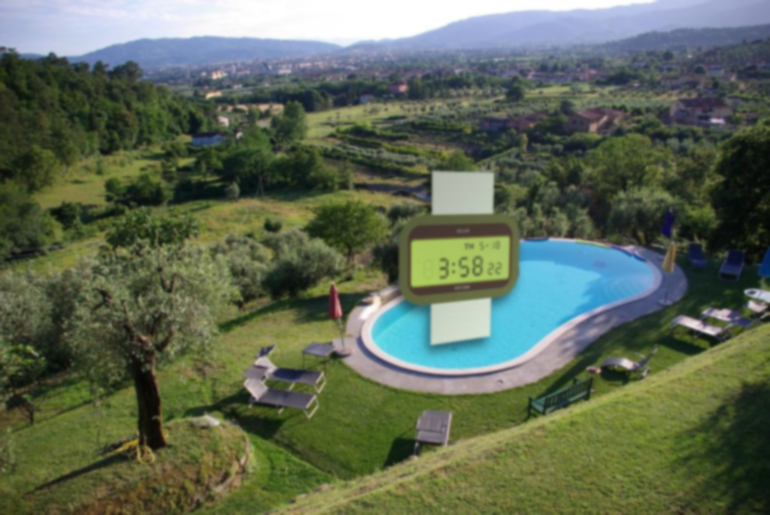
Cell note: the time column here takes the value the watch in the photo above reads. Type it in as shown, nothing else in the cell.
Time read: 3:58:22
